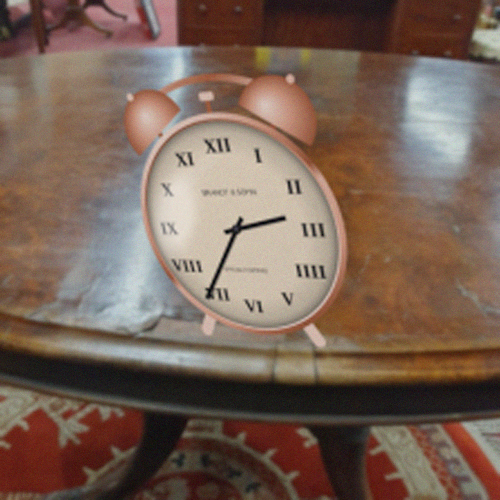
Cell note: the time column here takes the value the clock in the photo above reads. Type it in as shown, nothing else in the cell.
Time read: 2:36
